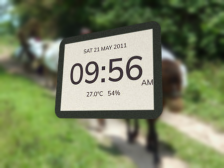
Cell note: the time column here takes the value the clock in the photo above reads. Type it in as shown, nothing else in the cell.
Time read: 9:56
